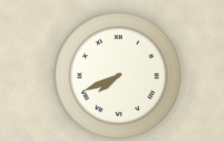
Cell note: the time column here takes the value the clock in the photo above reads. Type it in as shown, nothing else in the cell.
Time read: 7:41
